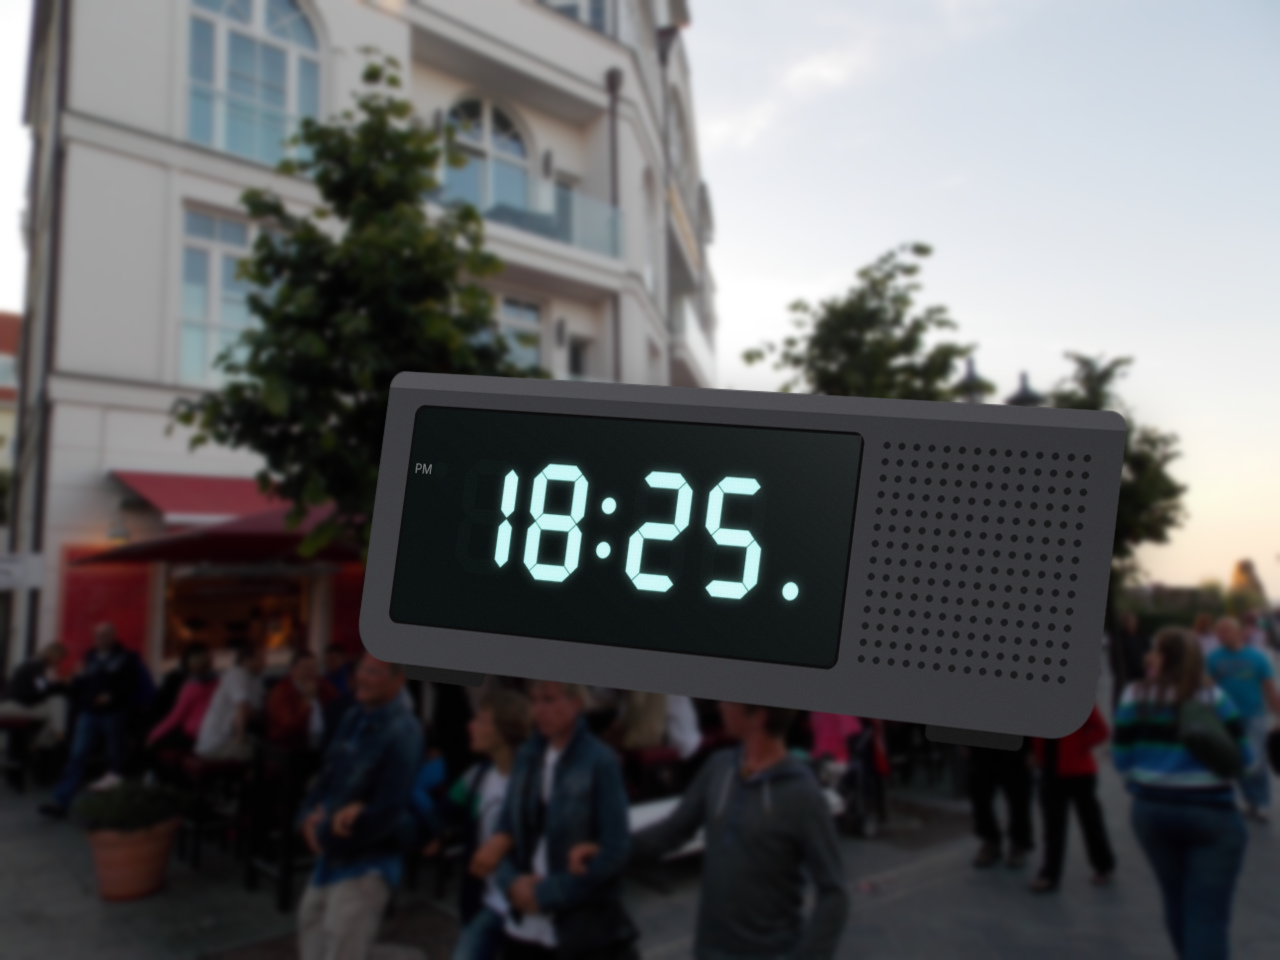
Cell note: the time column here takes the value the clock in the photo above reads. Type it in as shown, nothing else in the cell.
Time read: 18:25
